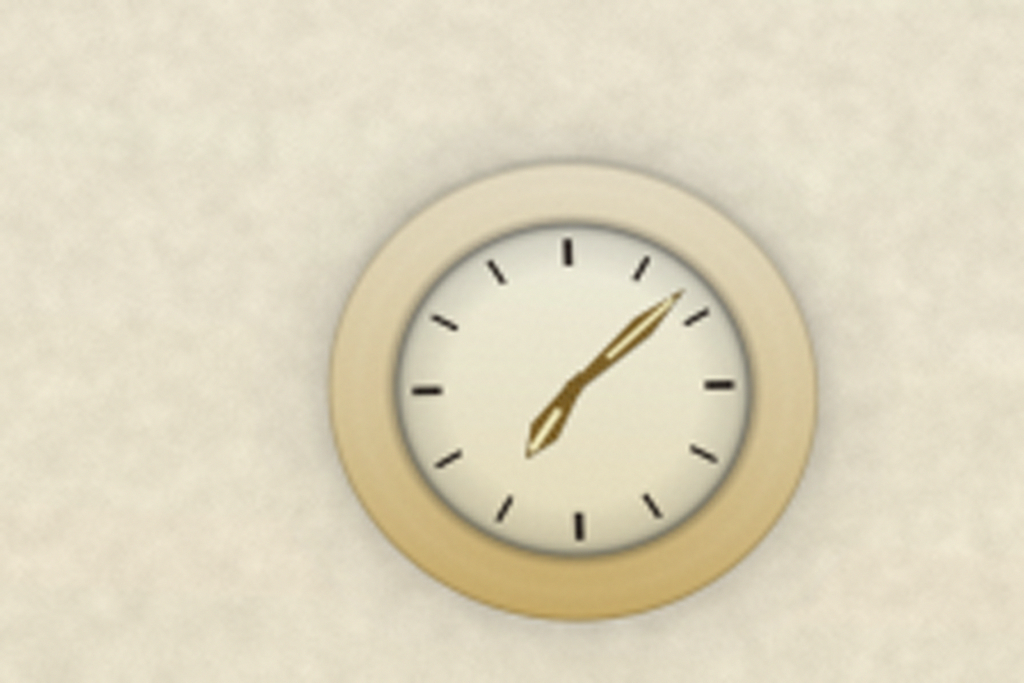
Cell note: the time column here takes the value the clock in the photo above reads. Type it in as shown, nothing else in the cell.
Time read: 7:08
